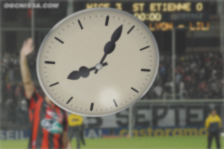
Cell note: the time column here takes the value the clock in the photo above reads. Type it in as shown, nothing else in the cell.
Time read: 8:03
